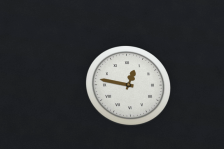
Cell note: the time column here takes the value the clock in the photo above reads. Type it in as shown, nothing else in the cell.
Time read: 12:47
